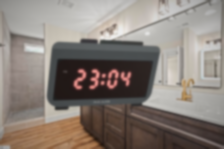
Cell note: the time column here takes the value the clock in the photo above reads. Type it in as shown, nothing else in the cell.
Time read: 23:04
